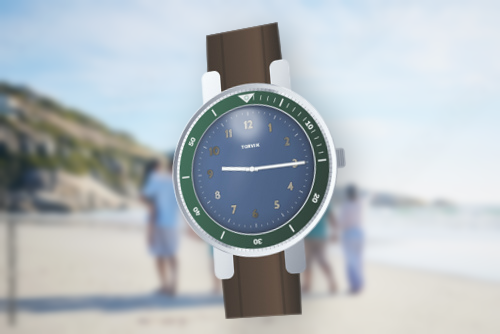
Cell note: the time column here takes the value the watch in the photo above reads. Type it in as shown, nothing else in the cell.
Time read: 9:15
